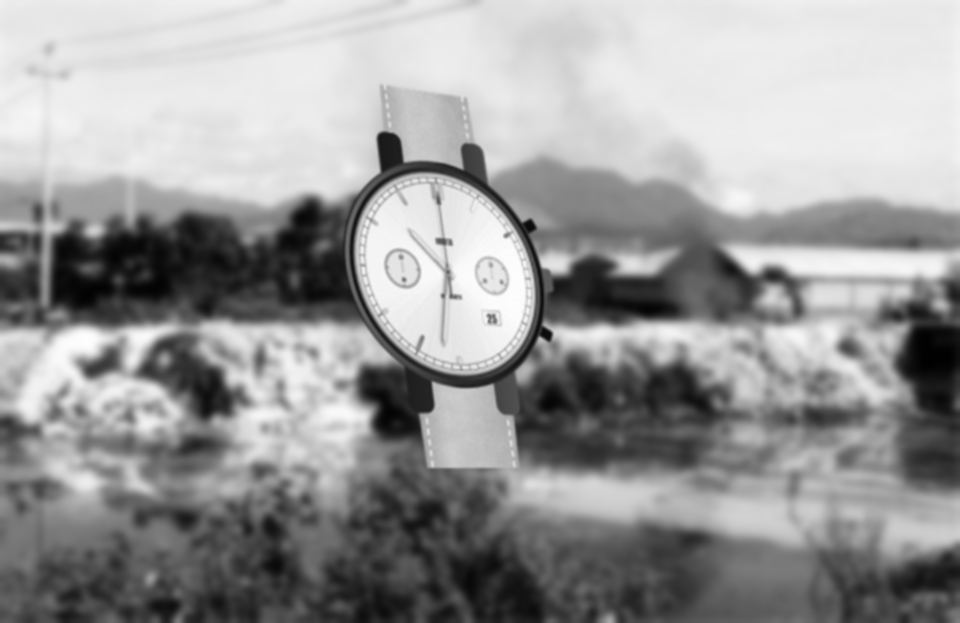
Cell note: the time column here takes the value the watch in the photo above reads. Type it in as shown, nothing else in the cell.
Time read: 10:32
